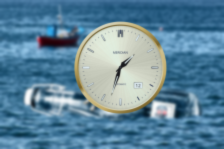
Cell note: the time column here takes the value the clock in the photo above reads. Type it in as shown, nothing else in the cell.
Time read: 1:33
